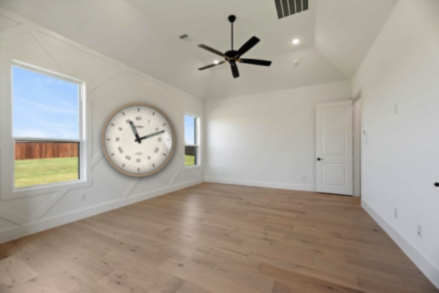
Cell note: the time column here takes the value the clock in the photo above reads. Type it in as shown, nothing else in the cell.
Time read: 11:12
